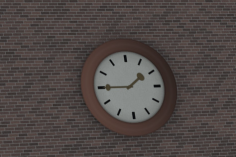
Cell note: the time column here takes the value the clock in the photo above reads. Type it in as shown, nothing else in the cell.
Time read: 1:45
